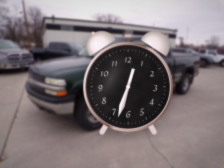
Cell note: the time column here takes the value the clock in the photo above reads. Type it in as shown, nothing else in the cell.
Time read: 12:33
